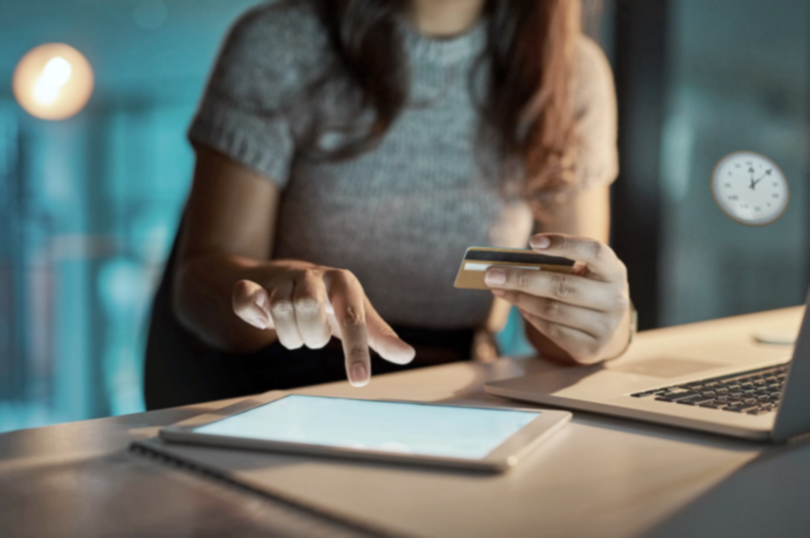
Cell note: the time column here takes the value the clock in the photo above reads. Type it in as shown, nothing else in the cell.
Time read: 12:09
